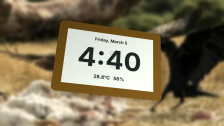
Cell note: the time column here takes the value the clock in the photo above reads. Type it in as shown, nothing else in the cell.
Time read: 4:40
